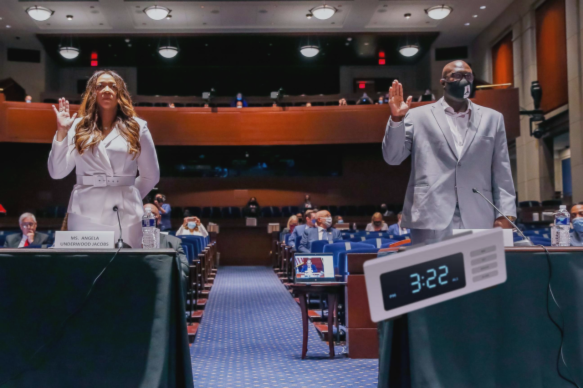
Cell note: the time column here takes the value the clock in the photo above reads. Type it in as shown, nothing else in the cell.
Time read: 3:22
